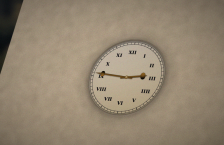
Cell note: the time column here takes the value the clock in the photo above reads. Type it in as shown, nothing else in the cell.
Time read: 2:46
